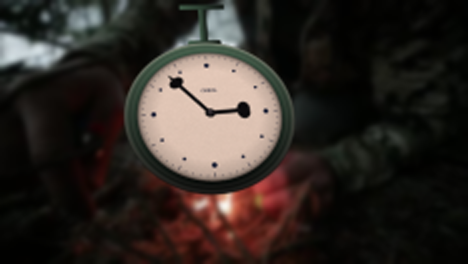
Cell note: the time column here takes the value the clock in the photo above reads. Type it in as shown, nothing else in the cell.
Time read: 2:53
